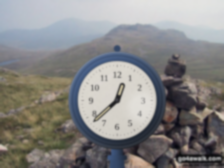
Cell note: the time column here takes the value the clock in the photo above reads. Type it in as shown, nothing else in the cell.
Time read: 12:38
